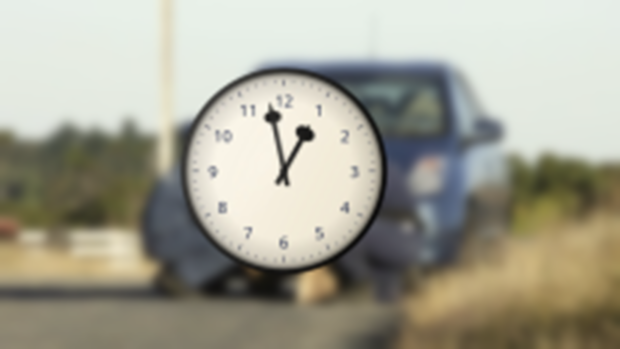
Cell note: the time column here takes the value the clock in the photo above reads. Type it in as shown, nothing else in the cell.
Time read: 12:58
